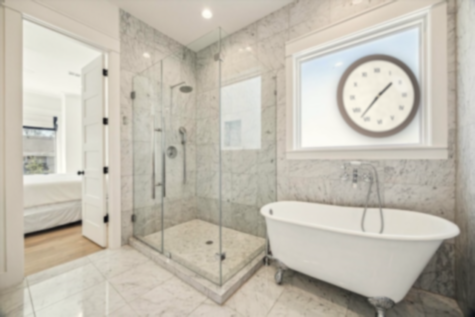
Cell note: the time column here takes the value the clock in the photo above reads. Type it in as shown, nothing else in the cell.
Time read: 1:37
